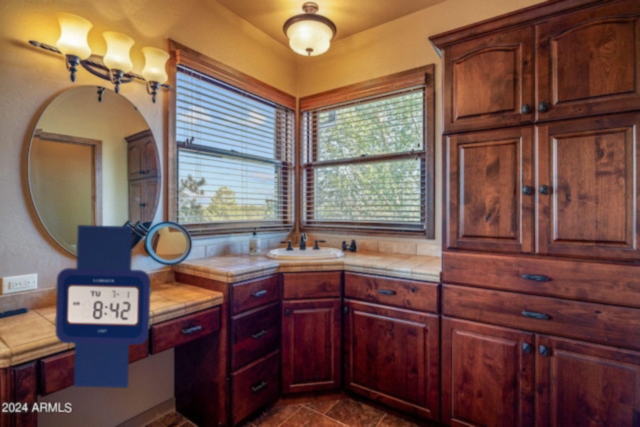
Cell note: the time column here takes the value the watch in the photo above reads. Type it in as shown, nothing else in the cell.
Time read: 8:42
